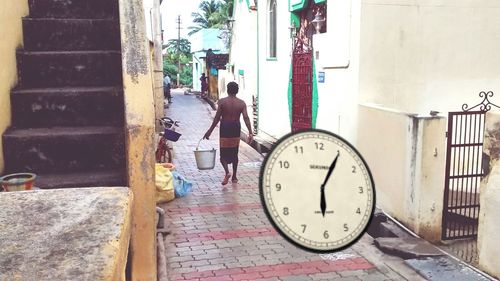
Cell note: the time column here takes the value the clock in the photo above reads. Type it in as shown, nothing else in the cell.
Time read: 6:05
